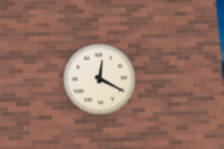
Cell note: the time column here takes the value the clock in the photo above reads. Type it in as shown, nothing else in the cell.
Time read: 12:20
